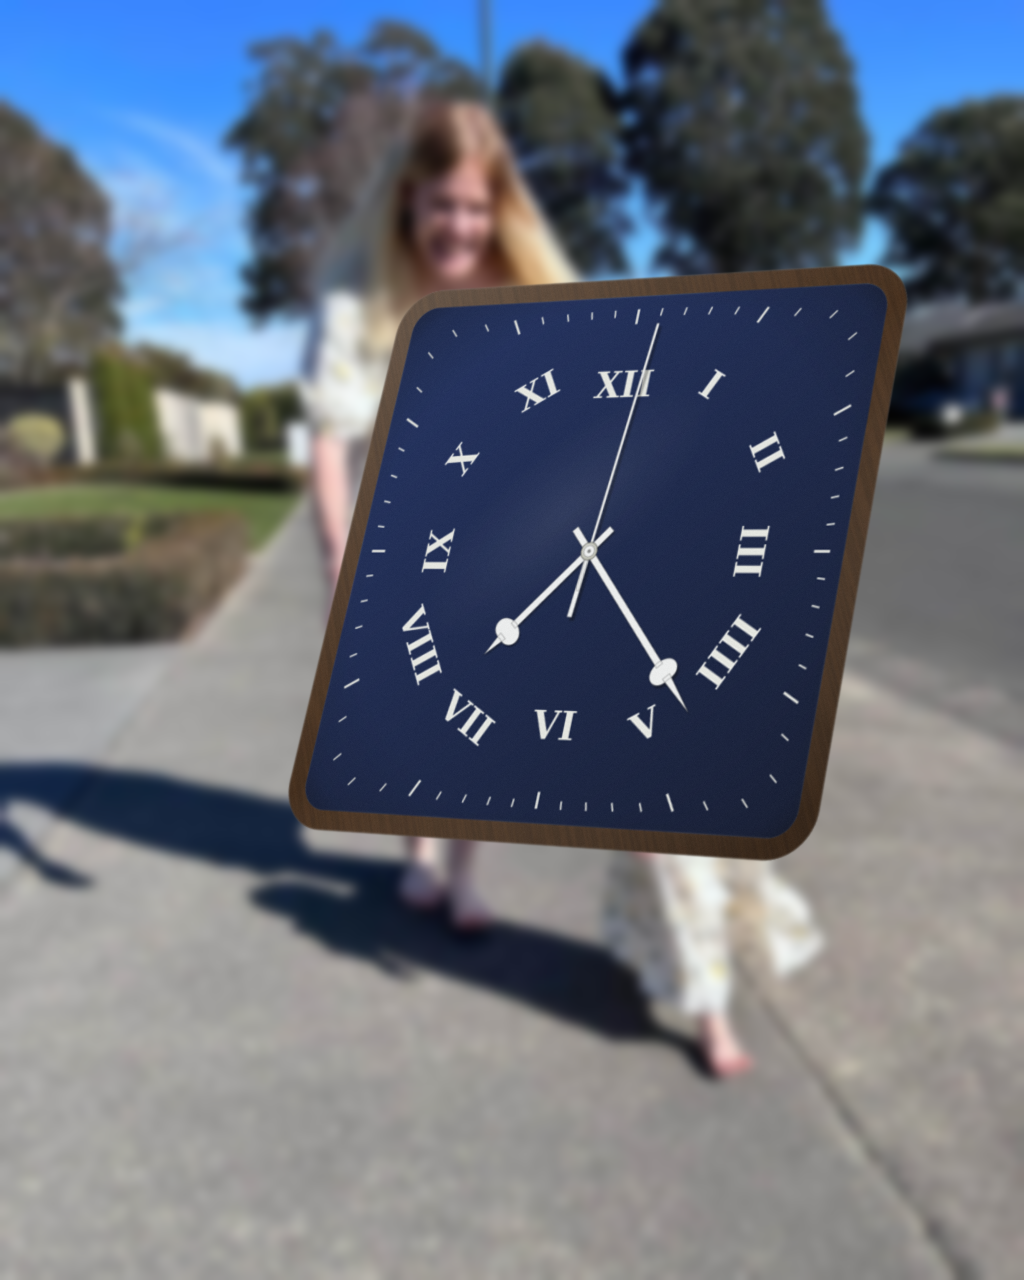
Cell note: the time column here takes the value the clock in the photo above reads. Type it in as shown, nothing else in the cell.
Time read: 7:23:01
